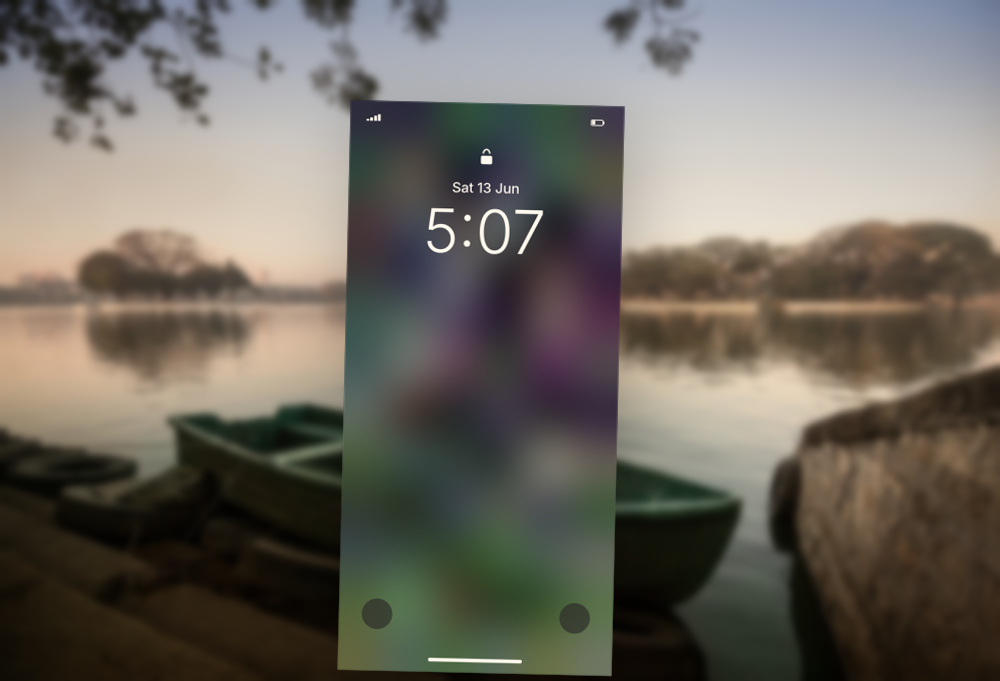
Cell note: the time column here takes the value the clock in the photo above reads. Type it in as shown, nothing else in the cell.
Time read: 5:07
